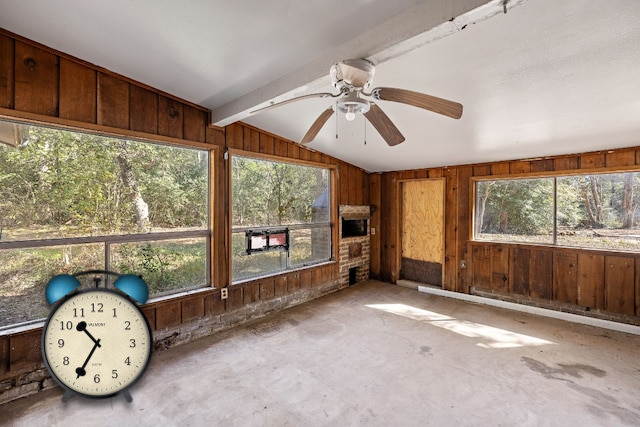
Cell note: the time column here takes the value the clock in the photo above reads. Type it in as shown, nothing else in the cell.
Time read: 10:35
